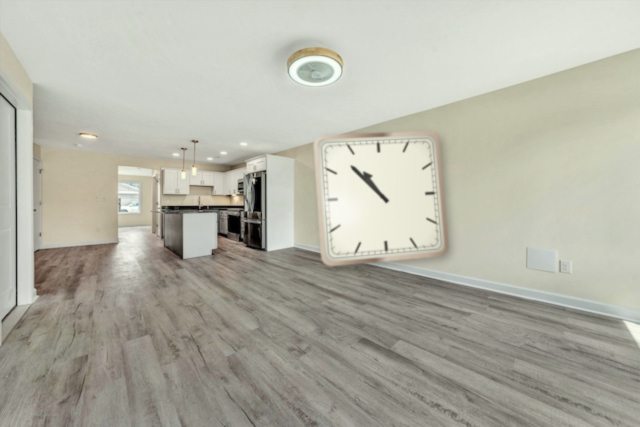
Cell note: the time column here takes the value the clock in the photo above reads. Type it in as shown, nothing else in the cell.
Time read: 10:53
